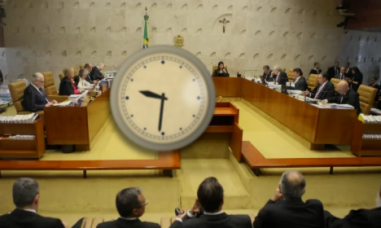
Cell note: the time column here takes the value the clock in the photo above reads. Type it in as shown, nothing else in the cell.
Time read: 9:31
